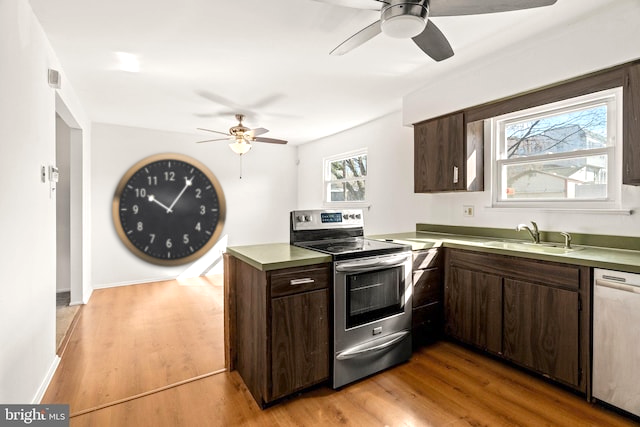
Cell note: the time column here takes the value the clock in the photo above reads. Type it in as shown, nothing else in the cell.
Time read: 10:06
